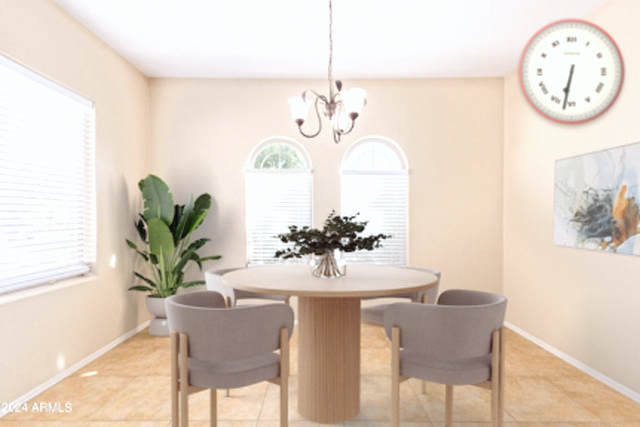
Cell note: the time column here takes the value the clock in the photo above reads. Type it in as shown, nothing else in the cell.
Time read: 6:32
